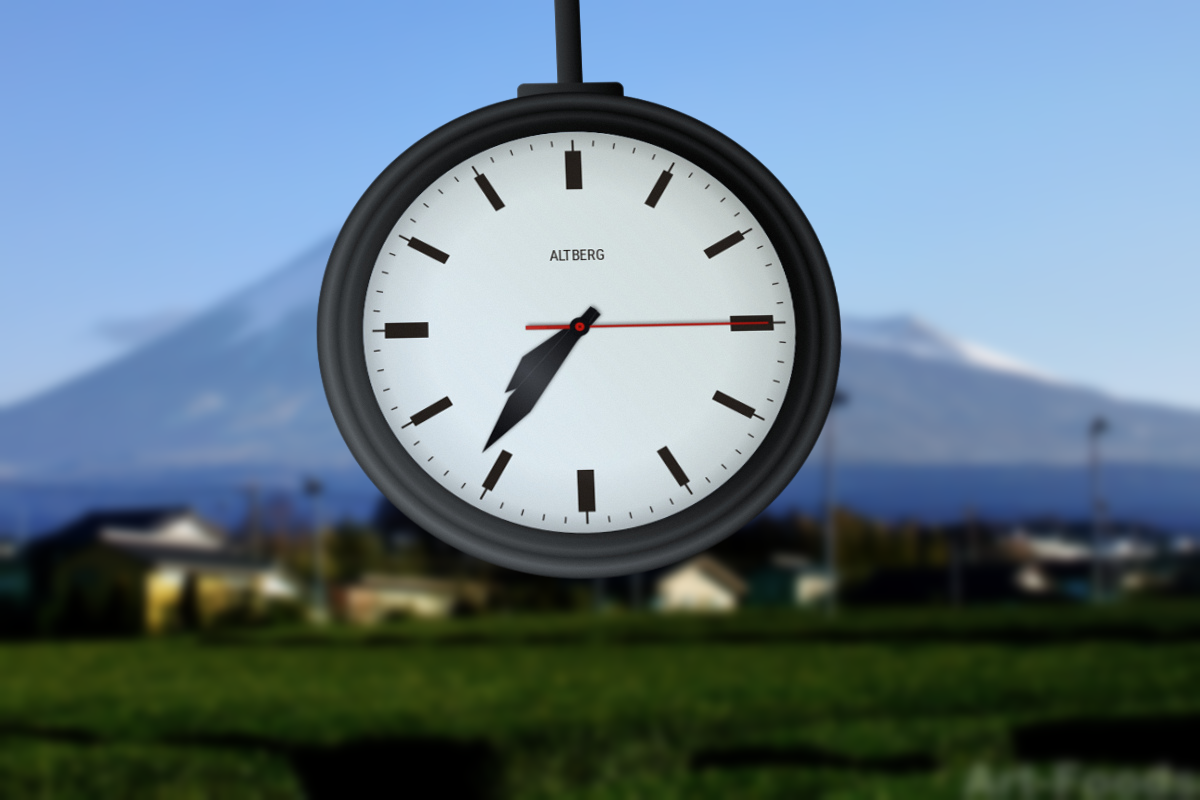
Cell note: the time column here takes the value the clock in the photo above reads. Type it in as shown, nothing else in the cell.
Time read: 7:36:15
